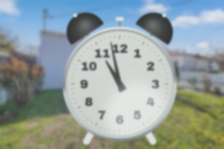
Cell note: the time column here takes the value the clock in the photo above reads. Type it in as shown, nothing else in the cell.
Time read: 10:58
